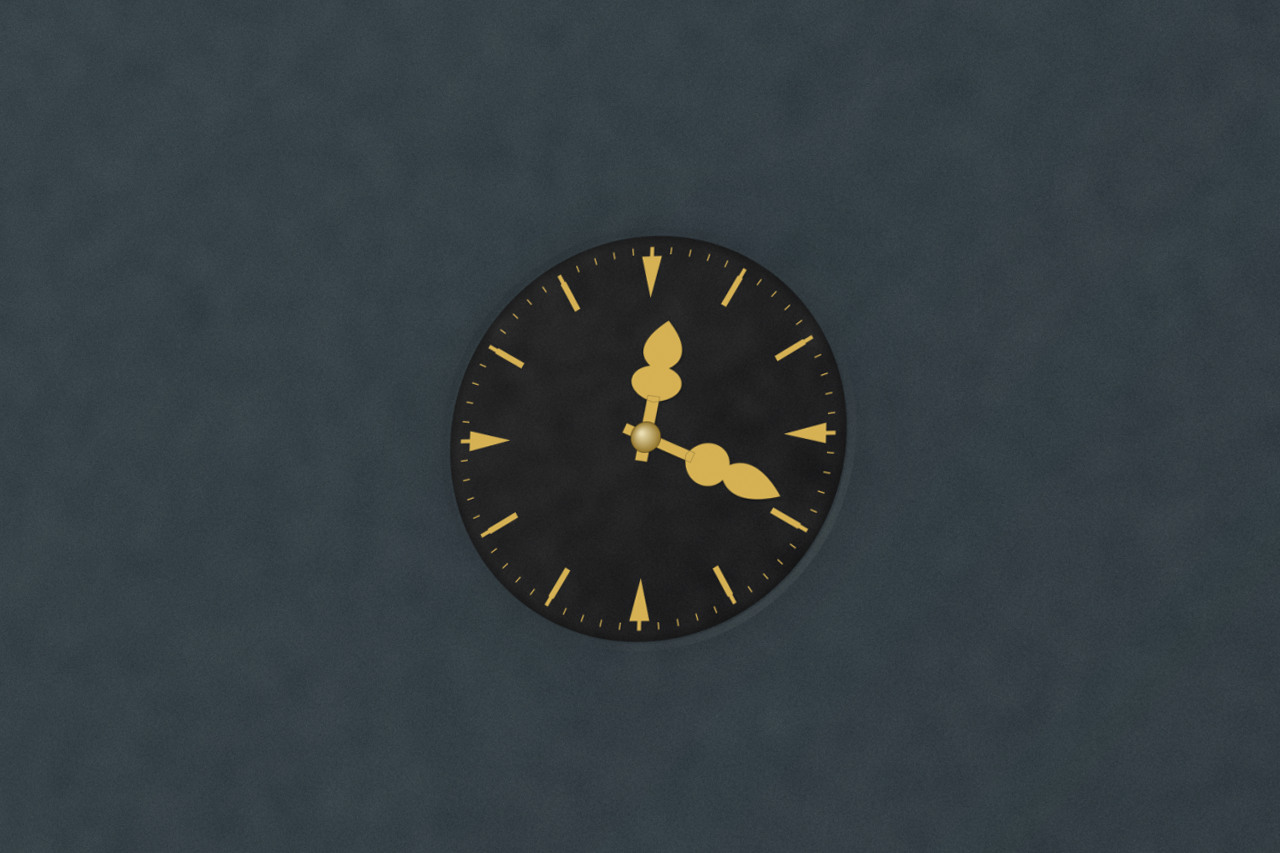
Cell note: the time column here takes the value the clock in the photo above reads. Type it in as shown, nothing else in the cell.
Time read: 12:19
